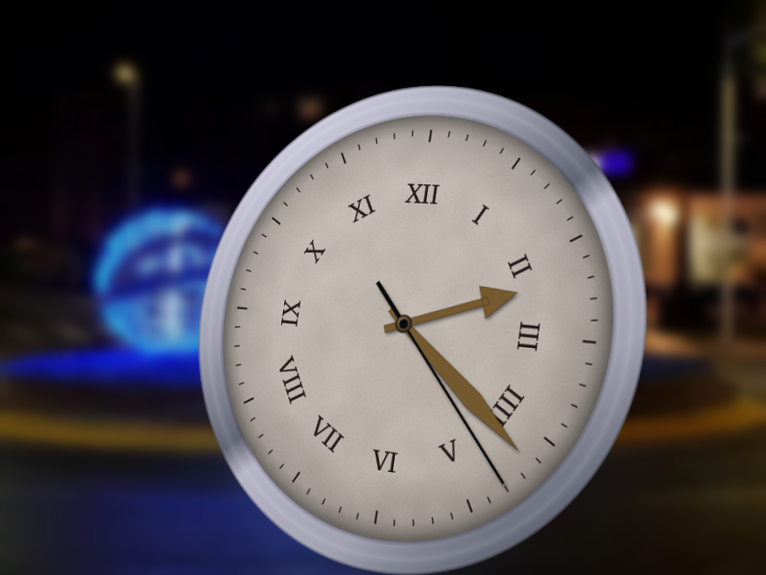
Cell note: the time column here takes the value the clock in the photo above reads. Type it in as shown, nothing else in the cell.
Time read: 2:21:23
